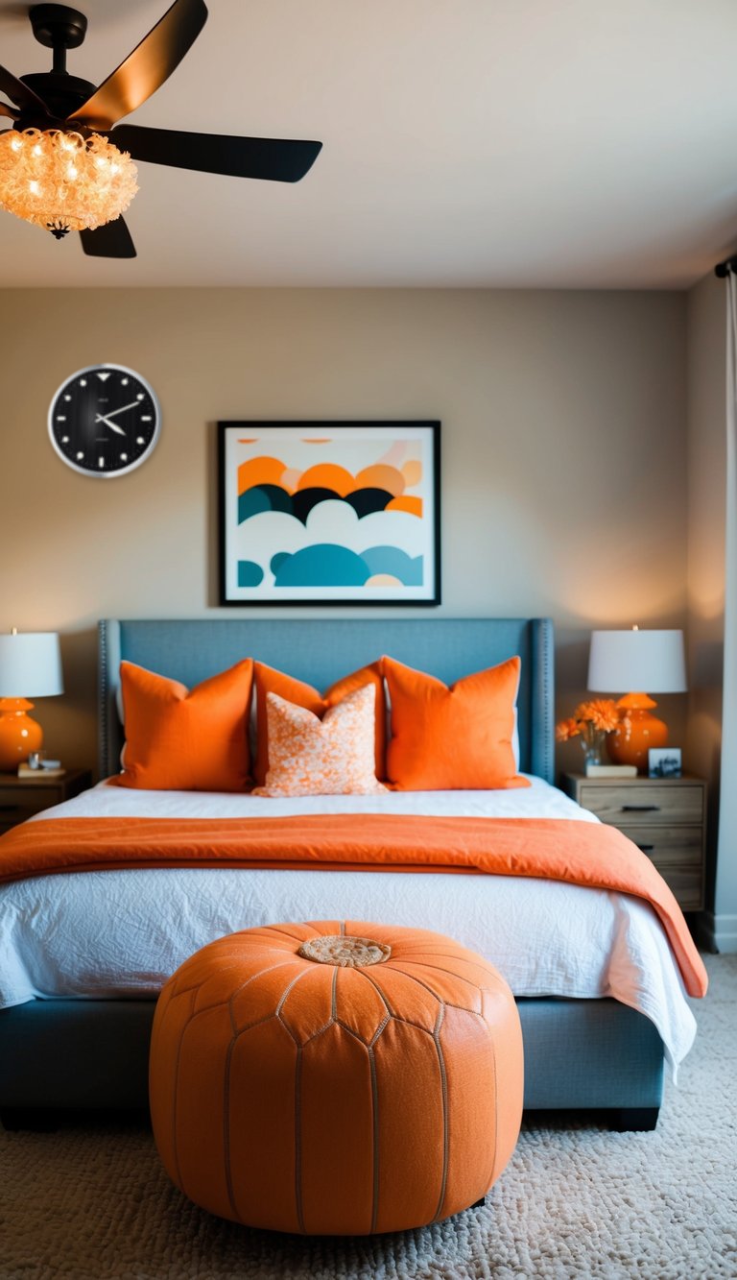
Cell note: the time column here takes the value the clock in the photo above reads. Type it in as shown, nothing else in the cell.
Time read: 4:11
